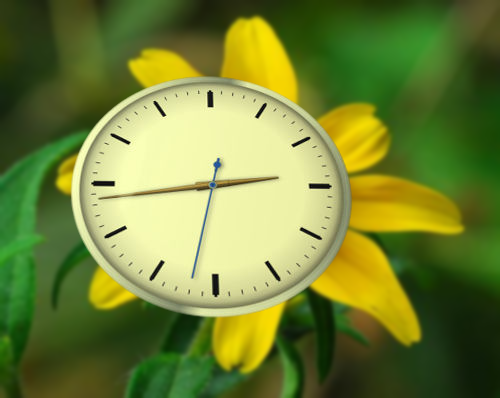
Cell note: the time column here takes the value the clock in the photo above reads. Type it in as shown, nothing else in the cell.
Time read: 2:43:32
